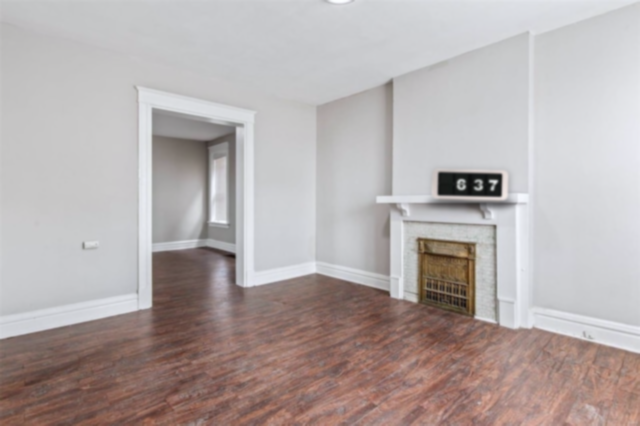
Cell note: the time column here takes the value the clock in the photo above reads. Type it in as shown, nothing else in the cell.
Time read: 6:37
